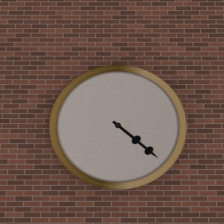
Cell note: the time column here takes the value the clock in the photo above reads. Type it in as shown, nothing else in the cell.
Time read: 4:22
